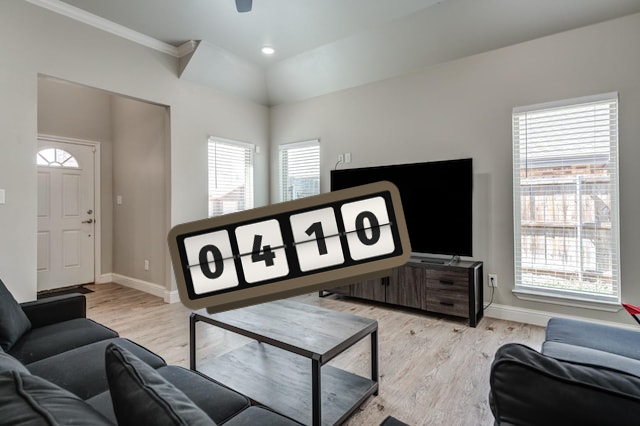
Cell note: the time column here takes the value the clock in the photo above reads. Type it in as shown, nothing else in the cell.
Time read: 4:10
